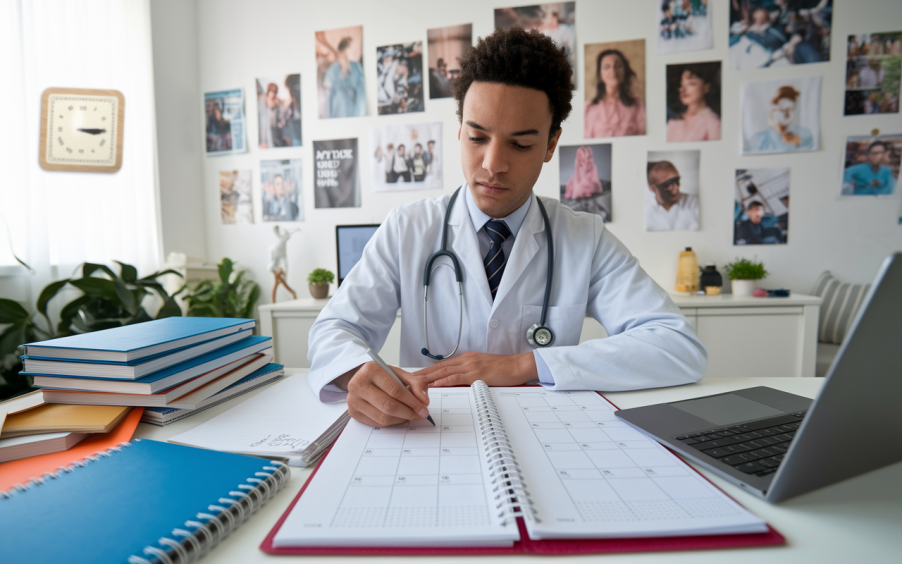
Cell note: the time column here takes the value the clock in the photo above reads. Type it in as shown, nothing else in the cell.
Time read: 3:15
